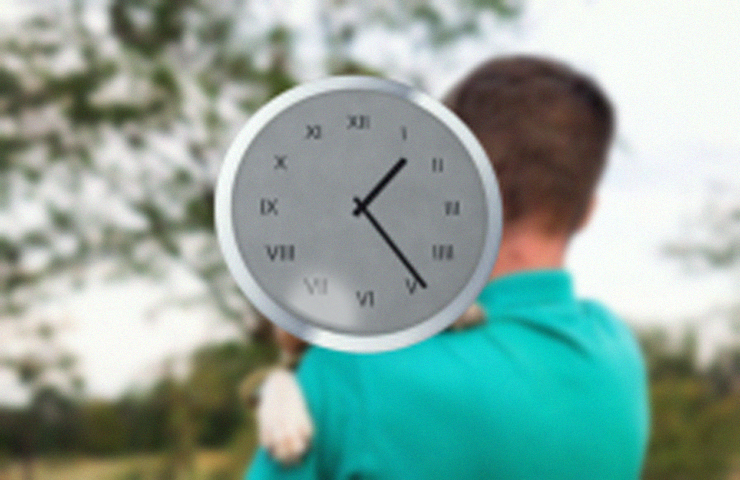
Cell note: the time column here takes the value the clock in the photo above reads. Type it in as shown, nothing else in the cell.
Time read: 1:24
